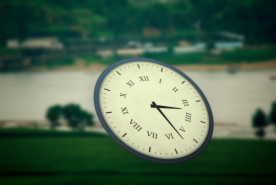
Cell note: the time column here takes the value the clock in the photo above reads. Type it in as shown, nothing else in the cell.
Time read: 3:27
